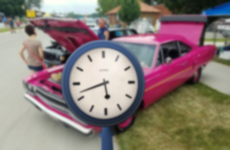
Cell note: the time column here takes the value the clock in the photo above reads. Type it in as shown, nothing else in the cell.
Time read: 5:42
